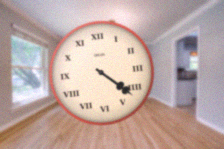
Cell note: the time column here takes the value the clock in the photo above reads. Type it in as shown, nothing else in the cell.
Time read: 4:22
